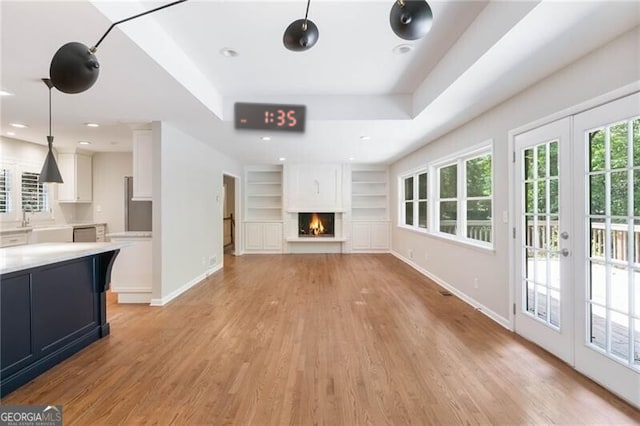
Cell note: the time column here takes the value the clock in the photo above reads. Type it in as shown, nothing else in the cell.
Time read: 1:35
